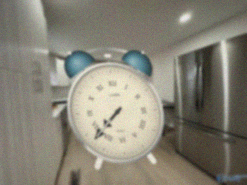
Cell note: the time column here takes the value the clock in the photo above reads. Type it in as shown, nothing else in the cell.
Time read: 7:38
